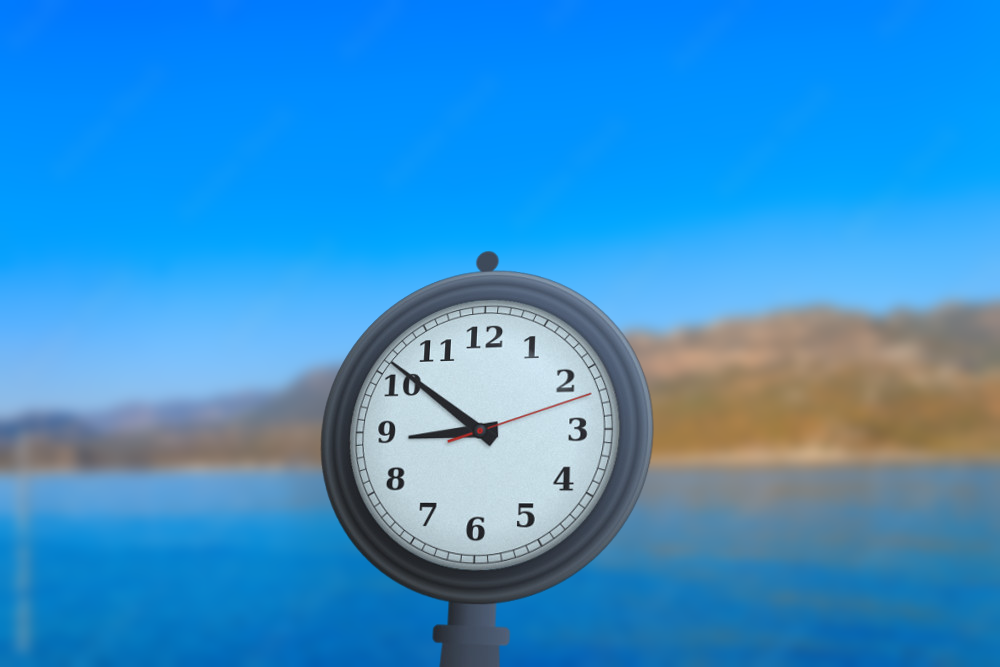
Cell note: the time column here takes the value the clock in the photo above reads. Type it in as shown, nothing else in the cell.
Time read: 8:51:12
